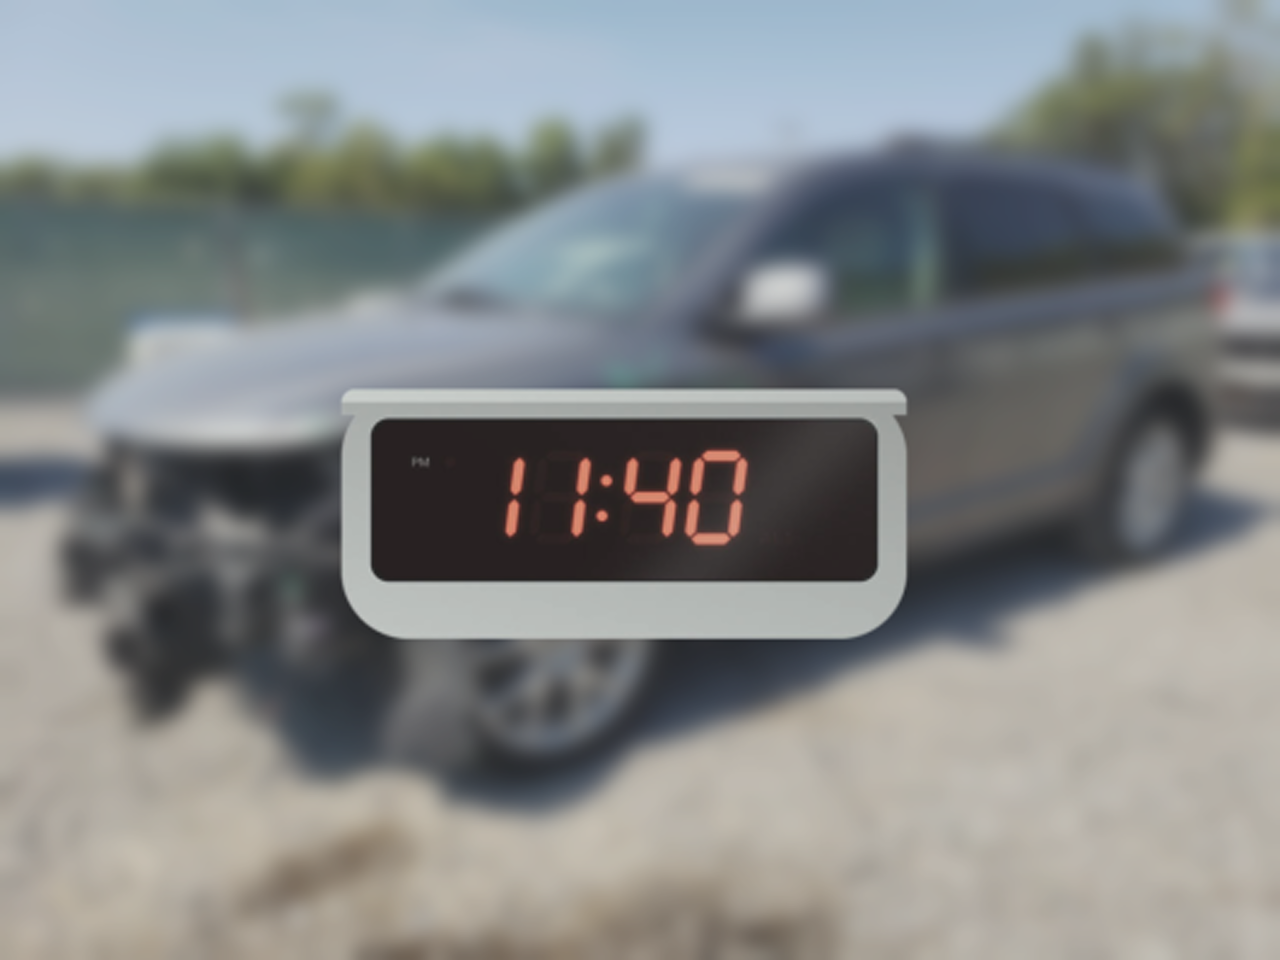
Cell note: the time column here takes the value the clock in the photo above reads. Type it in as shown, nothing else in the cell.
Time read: 11:40
